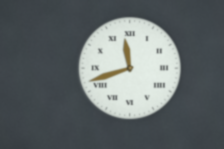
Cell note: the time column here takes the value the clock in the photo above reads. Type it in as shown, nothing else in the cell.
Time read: 11:42
